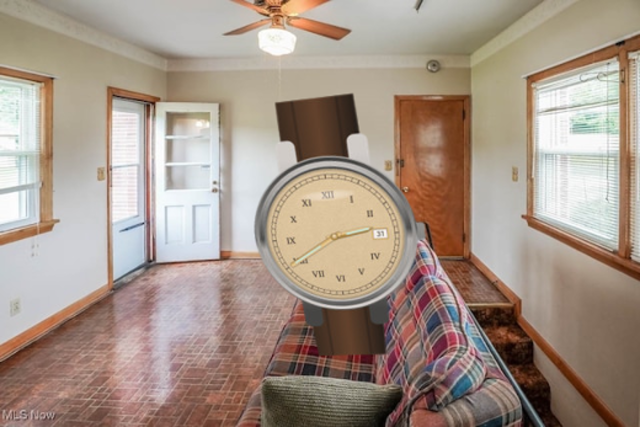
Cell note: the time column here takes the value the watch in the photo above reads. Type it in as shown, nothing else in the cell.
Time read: 2:40
